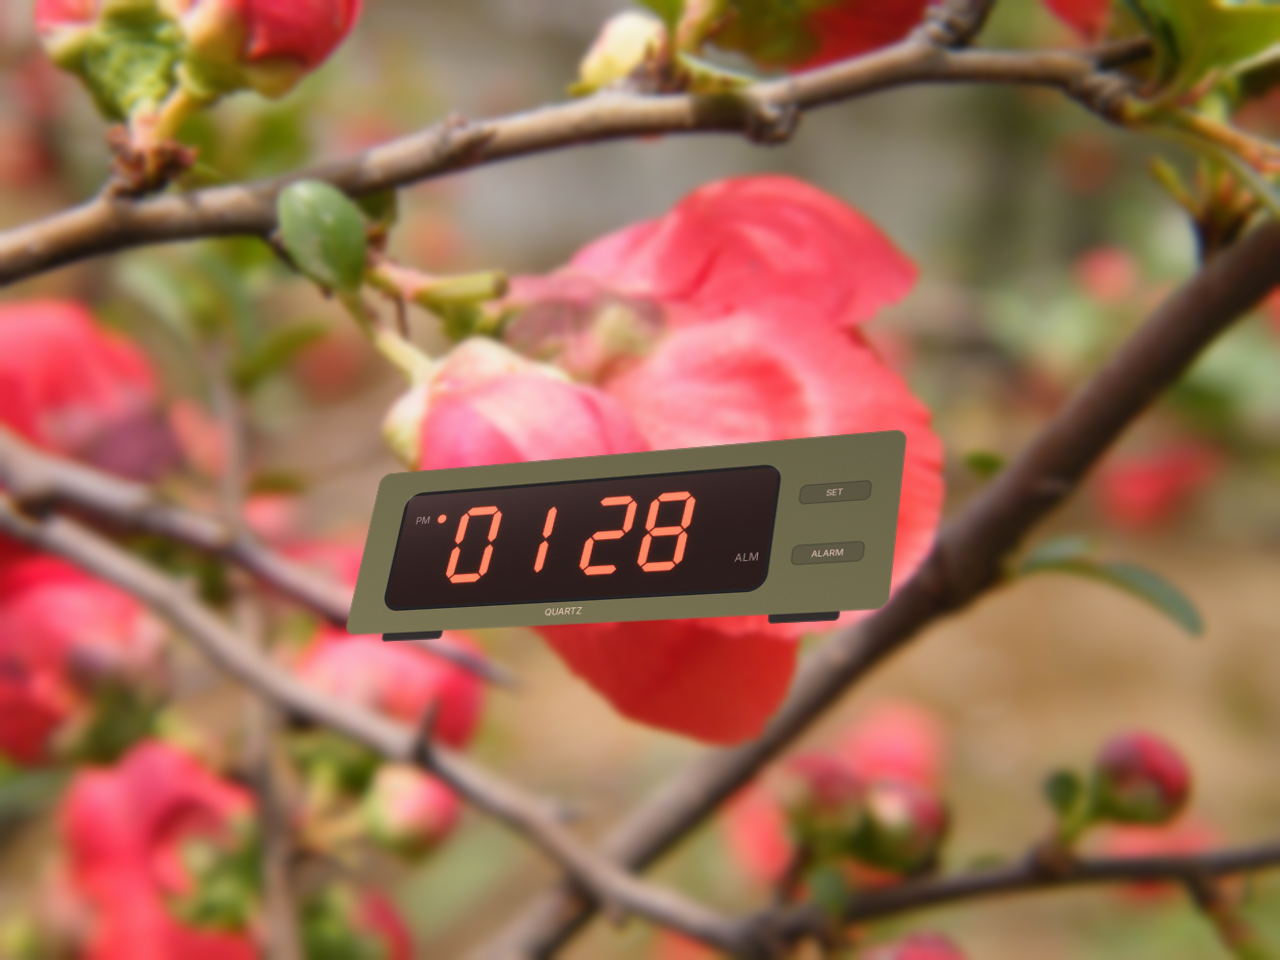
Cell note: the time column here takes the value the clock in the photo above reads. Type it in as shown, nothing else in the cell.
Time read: 1:28
